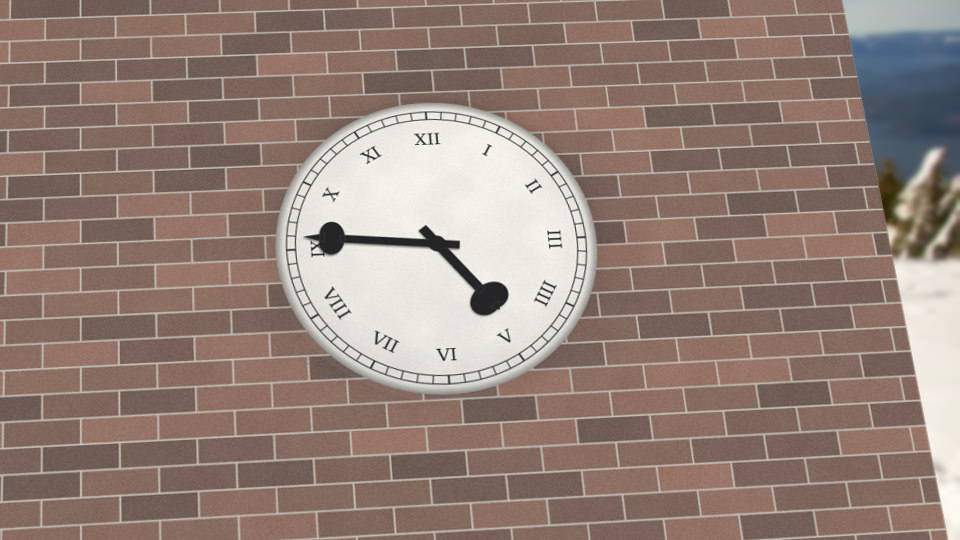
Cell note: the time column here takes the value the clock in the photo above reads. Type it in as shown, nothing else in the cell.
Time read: 4:46
